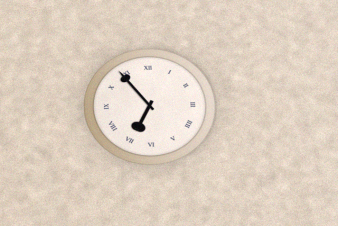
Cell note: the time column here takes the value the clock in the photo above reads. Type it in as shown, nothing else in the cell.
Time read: 6:54
